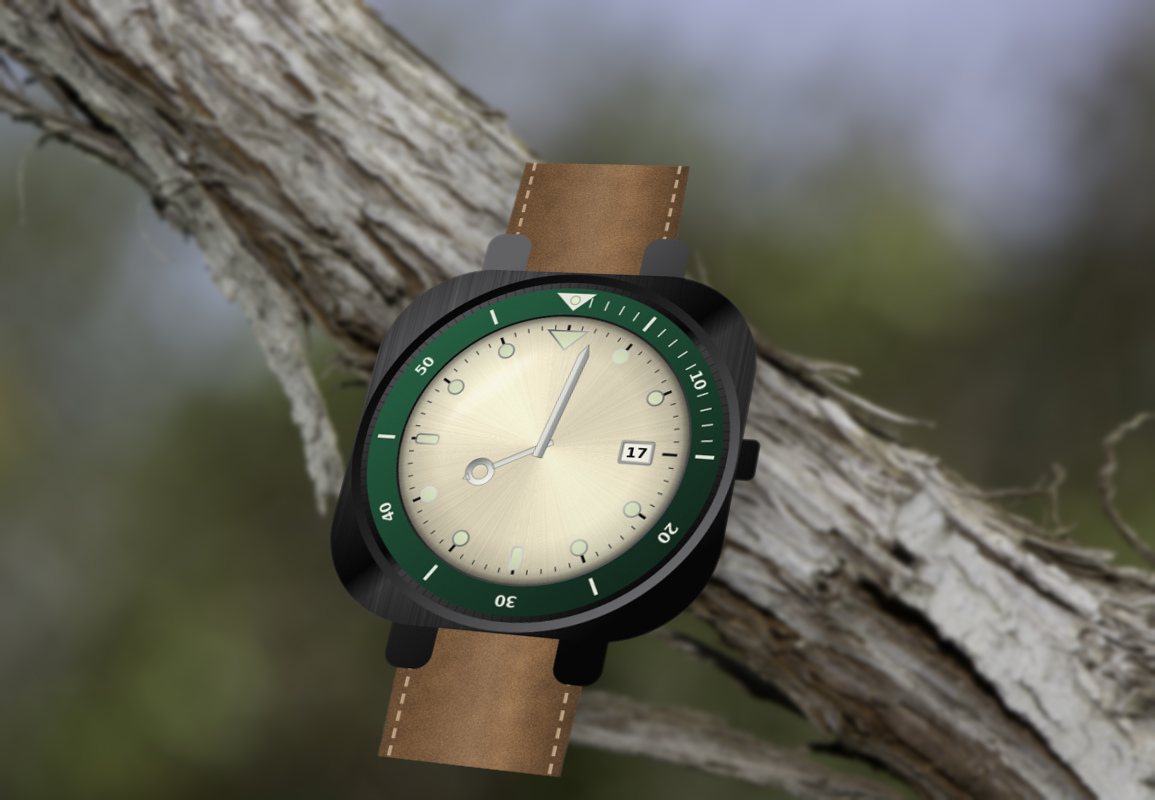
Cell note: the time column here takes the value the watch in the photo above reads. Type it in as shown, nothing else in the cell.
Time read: 8:02
